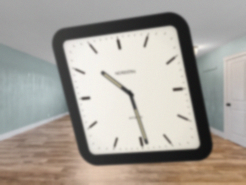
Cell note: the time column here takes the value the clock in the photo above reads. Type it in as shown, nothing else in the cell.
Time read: 10:29
